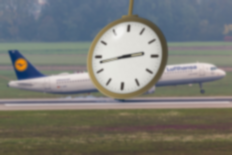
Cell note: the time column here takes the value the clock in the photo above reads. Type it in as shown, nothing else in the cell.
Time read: 2:43
